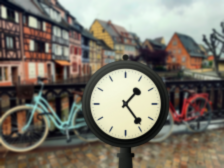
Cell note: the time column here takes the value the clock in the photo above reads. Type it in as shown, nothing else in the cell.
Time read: 1:24
